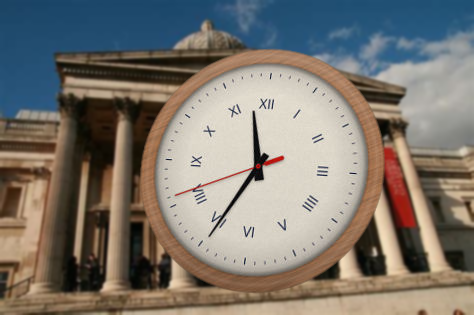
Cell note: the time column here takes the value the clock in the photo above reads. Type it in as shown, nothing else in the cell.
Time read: 11:34:41
